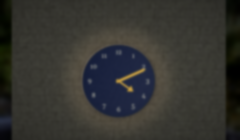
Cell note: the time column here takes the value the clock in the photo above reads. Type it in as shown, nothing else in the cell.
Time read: 4:11
